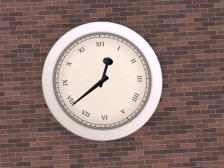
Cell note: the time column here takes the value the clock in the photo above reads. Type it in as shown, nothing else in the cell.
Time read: 12:39
